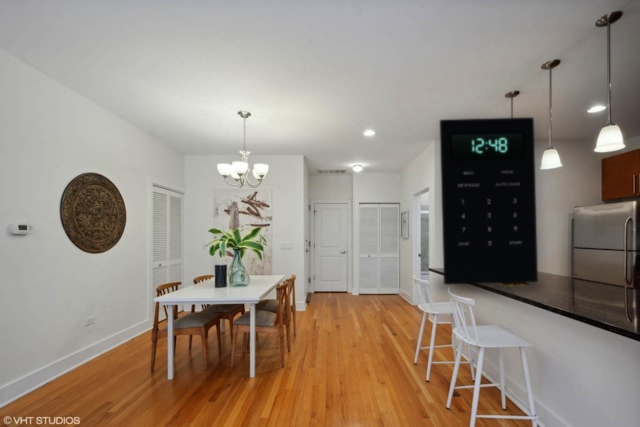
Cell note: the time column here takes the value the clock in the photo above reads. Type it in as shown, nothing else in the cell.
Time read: 12:48
